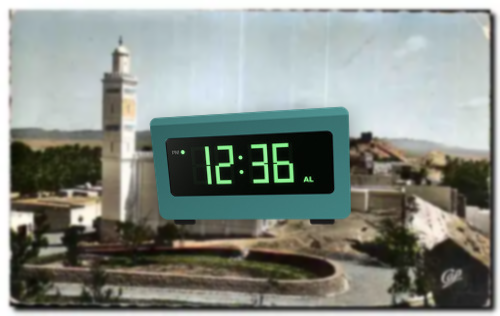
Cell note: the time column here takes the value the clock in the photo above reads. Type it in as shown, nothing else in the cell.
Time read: 12:36
